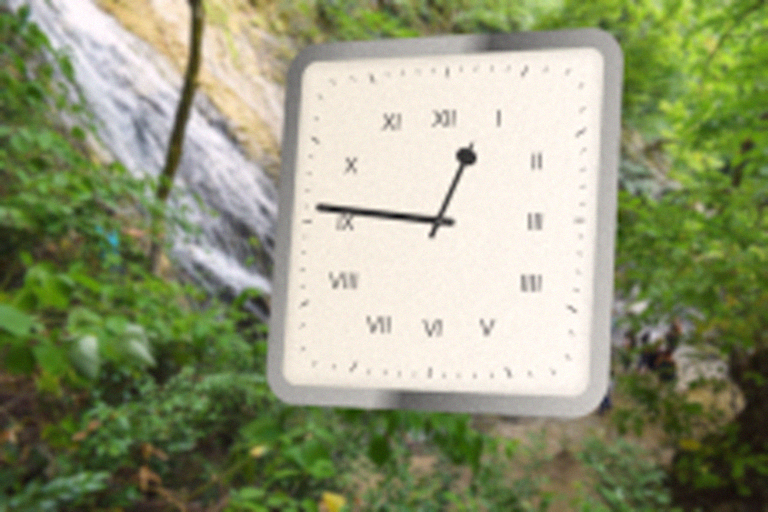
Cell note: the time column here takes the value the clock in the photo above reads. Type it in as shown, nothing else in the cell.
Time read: 12:46
